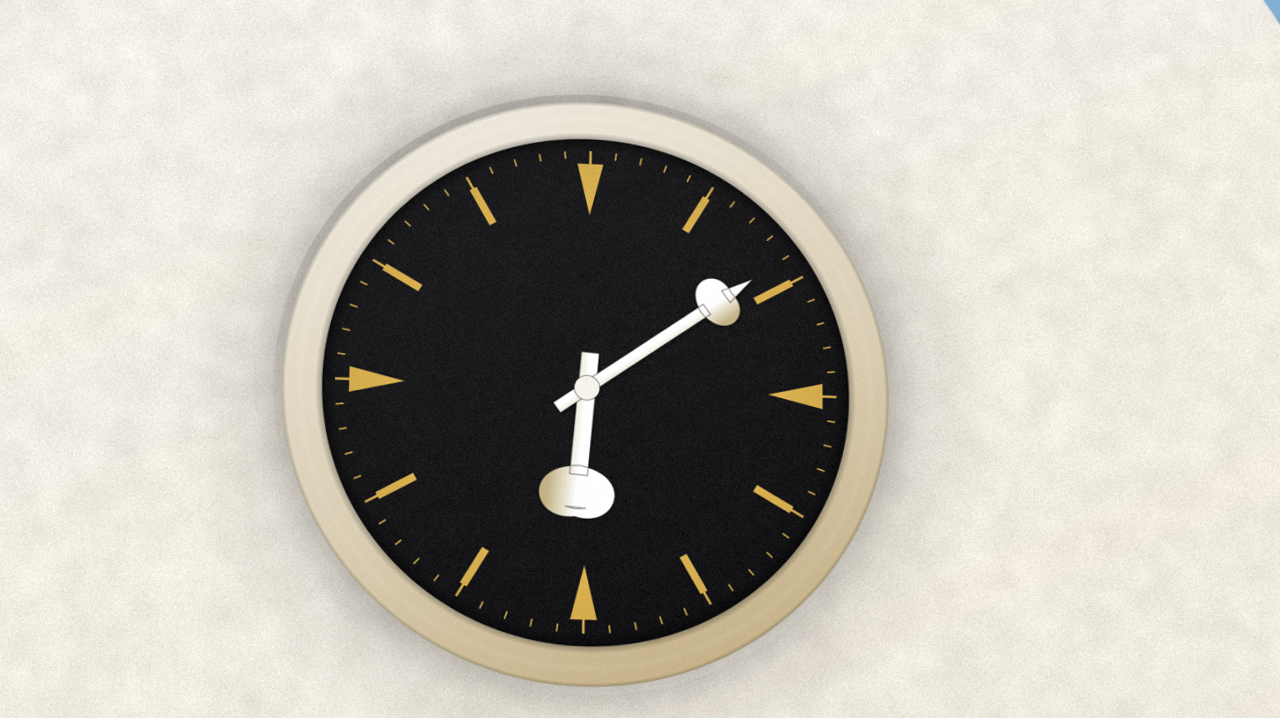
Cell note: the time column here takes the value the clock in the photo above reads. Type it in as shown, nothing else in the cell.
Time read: 6:09
